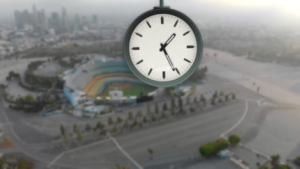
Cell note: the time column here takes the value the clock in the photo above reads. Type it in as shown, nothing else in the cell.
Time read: 1:26
